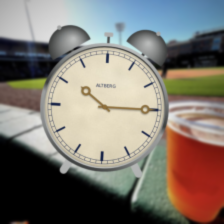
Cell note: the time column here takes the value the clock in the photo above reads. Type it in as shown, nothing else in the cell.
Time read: 10:15
